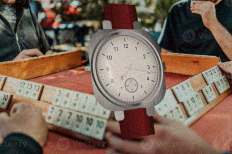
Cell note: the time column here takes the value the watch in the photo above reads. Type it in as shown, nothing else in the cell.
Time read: 7:17
